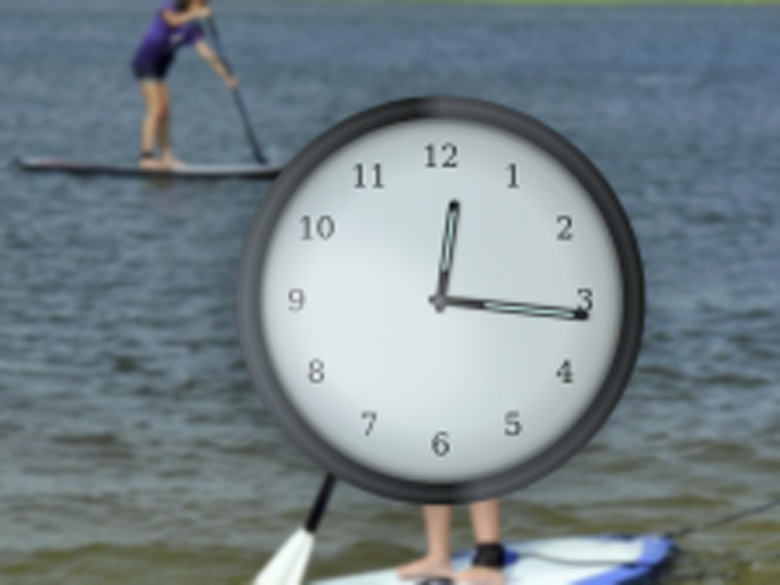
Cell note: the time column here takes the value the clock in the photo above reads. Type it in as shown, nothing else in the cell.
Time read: 12:16
